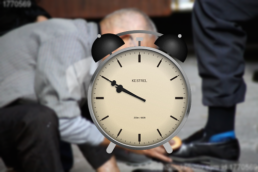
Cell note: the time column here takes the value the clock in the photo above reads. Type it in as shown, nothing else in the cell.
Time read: 9:50
